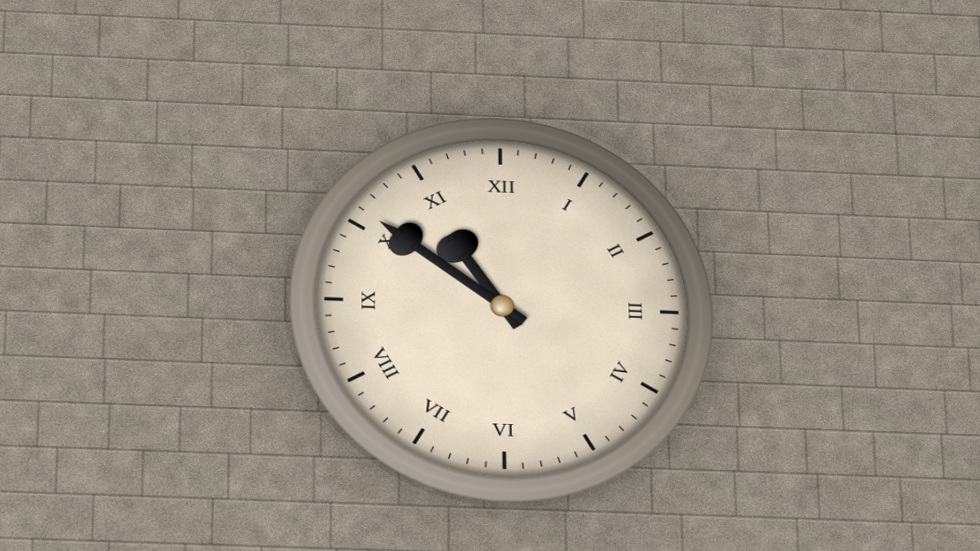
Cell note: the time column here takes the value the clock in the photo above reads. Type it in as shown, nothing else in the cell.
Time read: 10:51
